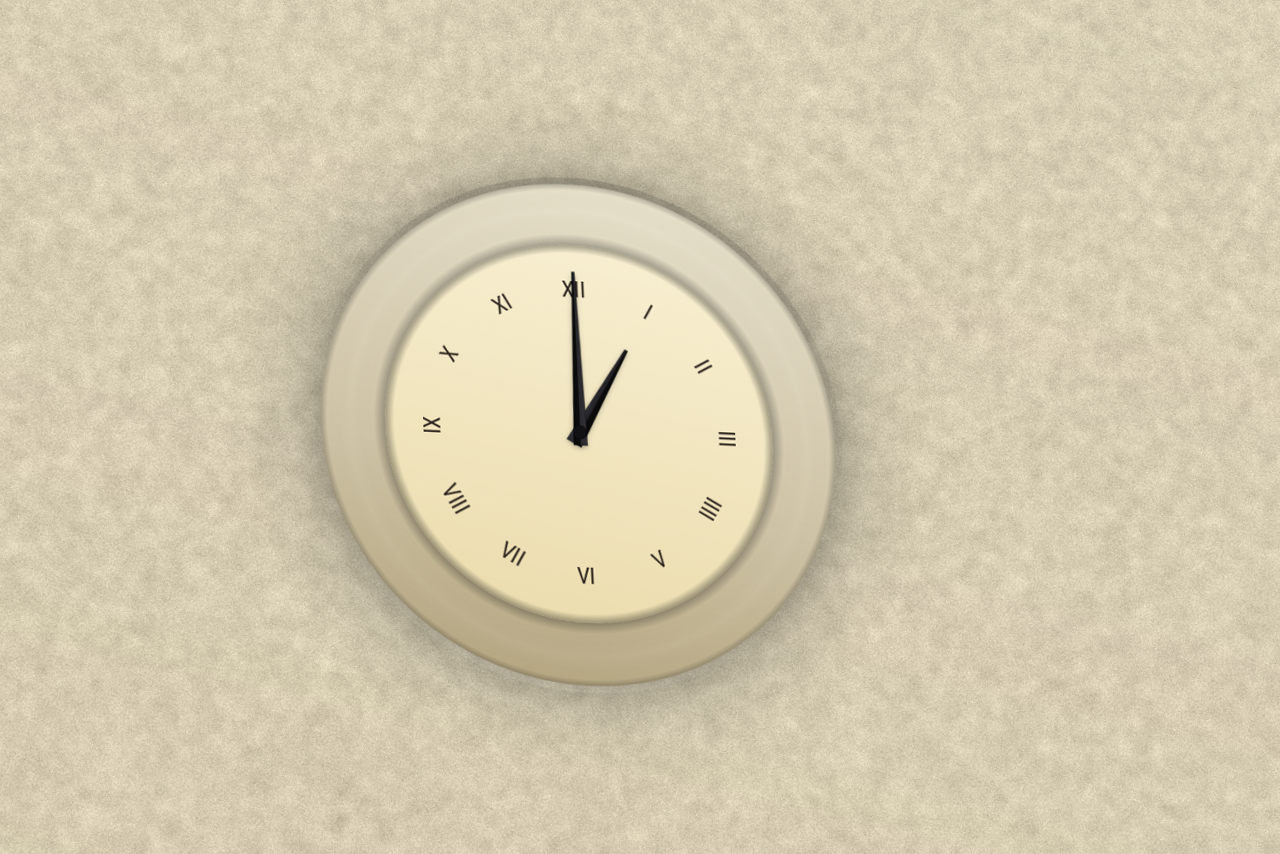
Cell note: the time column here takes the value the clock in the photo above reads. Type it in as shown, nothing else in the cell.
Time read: 1:00
